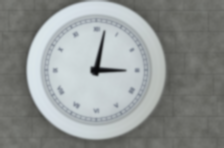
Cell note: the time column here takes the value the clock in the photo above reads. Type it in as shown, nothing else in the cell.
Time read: 3:02
